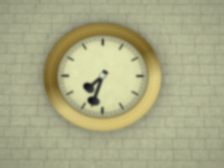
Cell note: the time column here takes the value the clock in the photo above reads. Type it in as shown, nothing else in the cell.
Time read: 7:33
